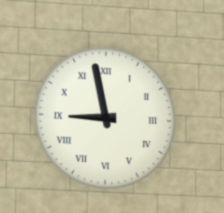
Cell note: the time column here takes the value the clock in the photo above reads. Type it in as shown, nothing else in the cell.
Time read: 8:58
